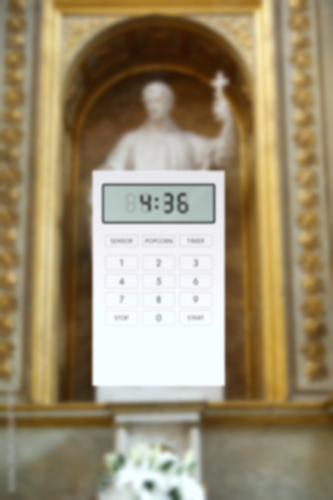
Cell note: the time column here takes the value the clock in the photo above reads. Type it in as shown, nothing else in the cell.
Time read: 4:36
